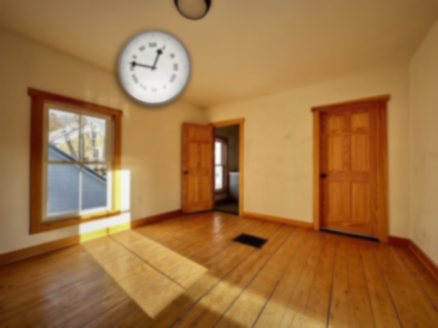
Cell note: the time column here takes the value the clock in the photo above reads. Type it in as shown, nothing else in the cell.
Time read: 12:47
